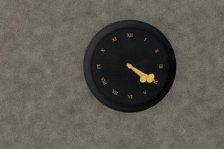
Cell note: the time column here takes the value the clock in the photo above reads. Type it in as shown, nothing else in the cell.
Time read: 4:20
